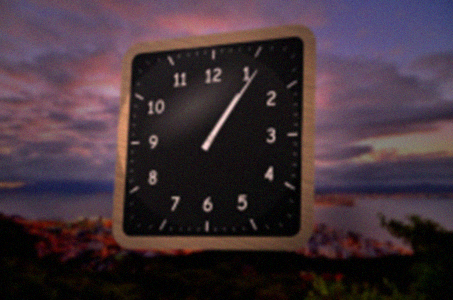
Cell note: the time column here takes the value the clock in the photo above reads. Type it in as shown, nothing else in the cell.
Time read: 1:06
